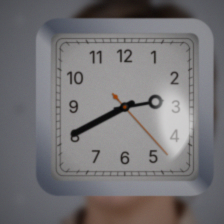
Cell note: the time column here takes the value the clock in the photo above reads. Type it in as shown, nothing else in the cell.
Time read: 2:40:23
